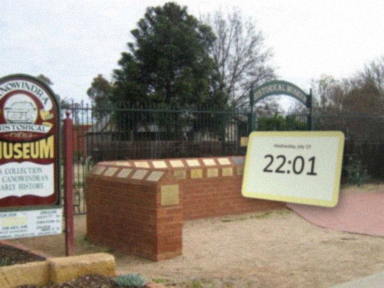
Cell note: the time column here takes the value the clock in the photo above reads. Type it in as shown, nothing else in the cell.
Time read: 22:01
